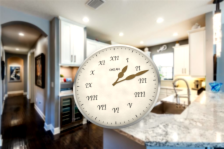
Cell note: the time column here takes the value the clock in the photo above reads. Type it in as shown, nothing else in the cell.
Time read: 1:12
